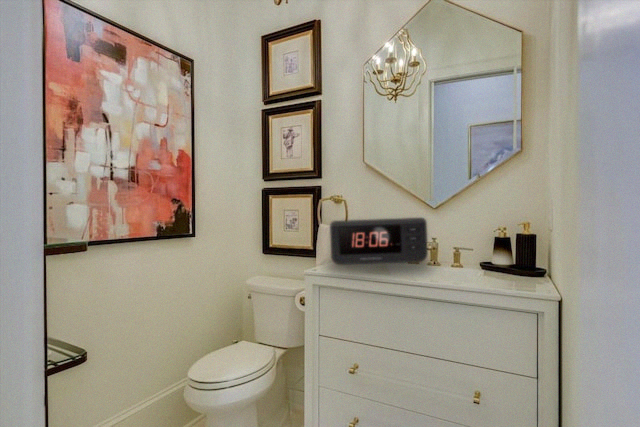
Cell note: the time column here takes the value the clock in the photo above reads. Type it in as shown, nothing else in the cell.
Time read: 18:06
